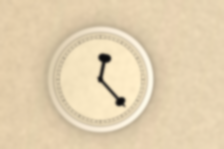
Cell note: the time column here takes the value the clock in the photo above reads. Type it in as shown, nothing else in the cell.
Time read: 12:23
